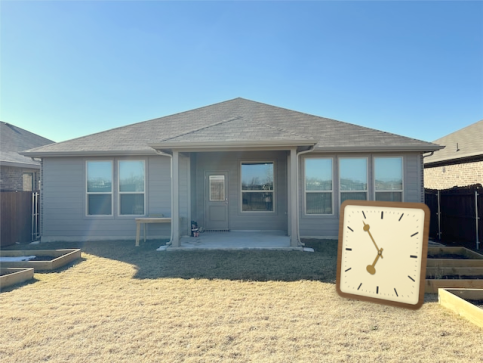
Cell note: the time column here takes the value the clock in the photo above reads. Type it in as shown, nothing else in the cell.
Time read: 6:54
